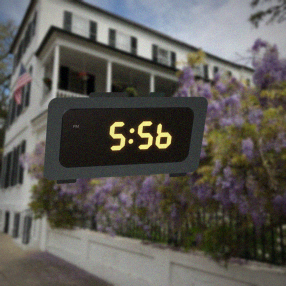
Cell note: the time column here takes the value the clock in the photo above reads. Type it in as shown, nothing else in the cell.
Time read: 5:56
